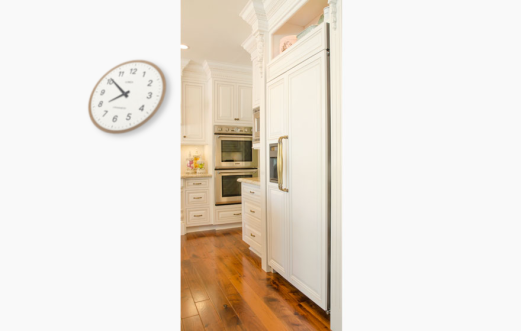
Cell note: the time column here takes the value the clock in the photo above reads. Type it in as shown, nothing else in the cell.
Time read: 7:51
